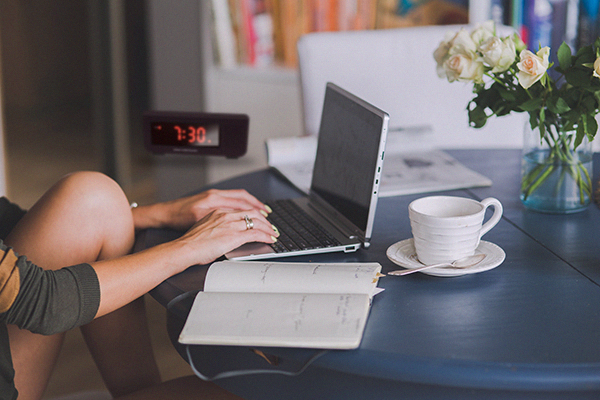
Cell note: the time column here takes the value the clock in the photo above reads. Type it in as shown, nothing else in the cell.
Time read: 7:30
